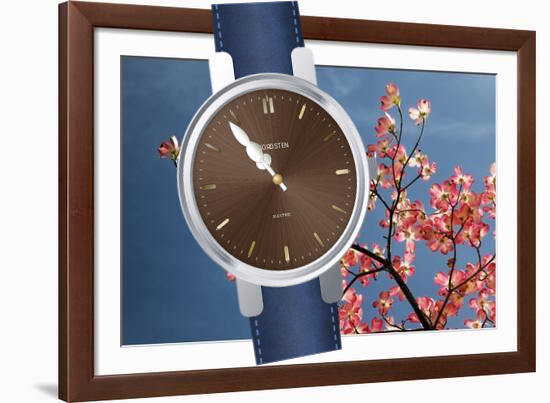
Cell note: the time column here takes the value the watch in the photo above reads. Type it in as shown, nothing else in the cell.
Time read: 10:54
